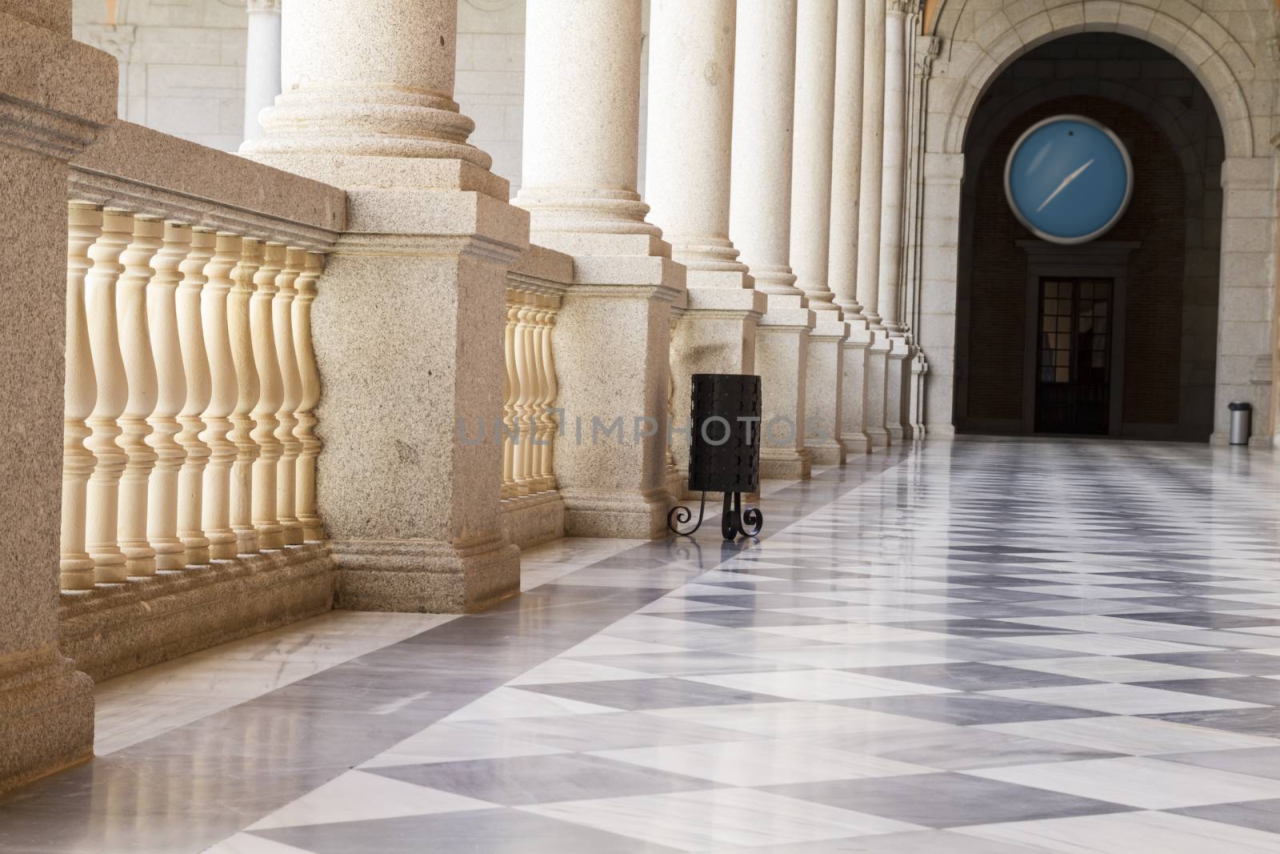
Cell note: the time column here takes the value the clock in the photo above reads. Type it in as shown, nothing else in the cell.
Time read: 1:37
